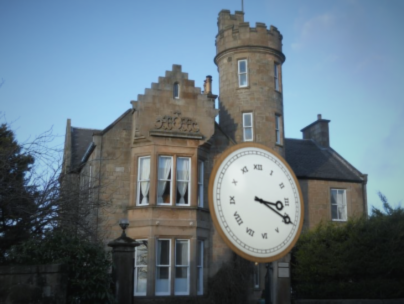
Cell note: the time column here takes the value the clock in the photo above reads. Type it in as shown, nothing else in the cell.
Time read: 3:20
